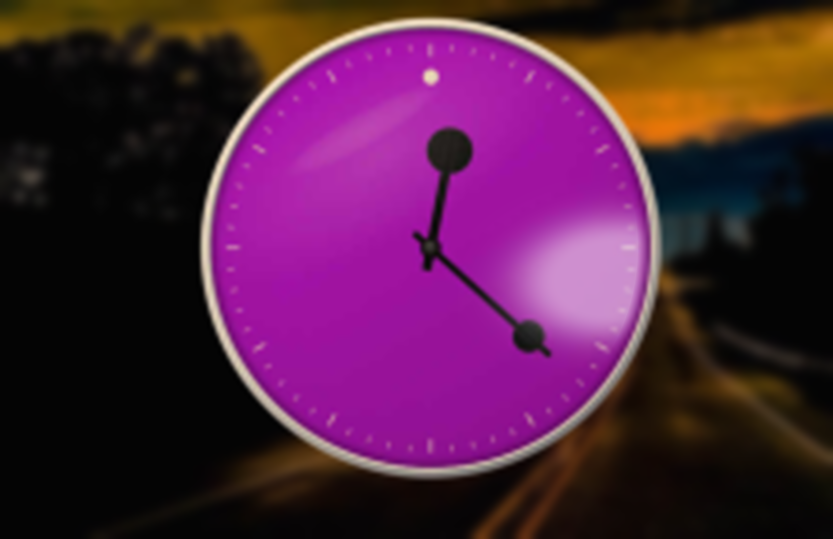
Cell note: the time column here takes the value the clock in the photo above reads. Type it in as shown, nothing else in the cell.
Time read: 12:22
